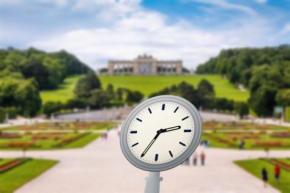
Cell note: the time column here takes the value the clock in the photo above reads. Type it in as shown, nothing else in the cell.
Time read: 2:35
